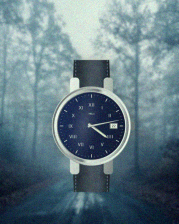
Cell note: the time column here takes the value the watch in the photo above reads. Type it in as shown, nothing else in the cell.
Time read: 4:13
